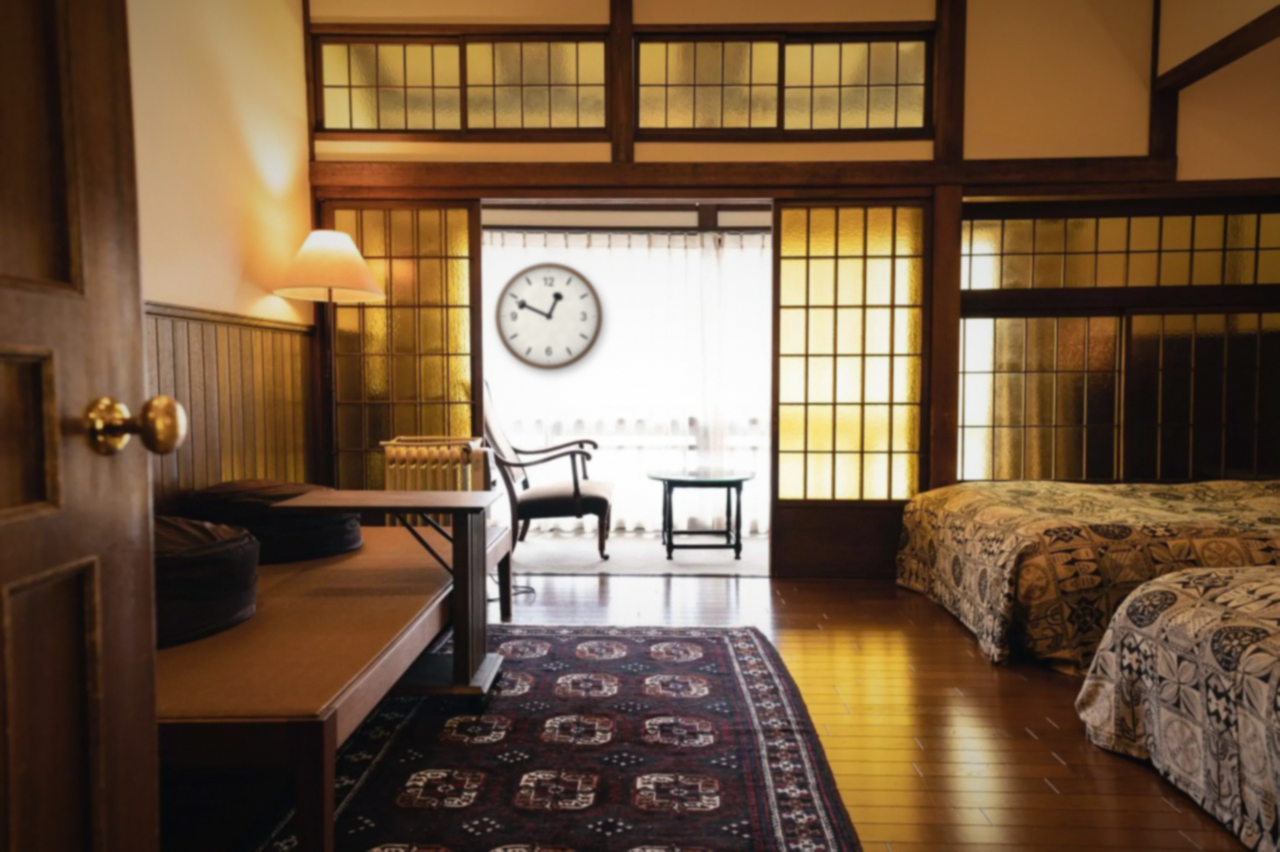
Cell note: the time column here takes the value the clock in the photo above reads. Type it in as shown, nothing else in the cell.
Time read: 12:49
